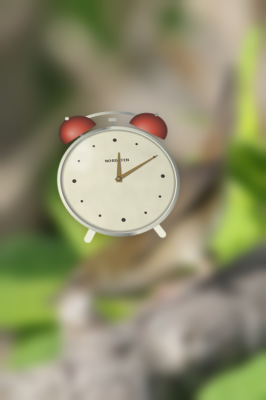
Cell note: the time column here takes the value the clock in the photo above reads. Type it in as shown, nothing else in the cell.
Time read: 12:10
